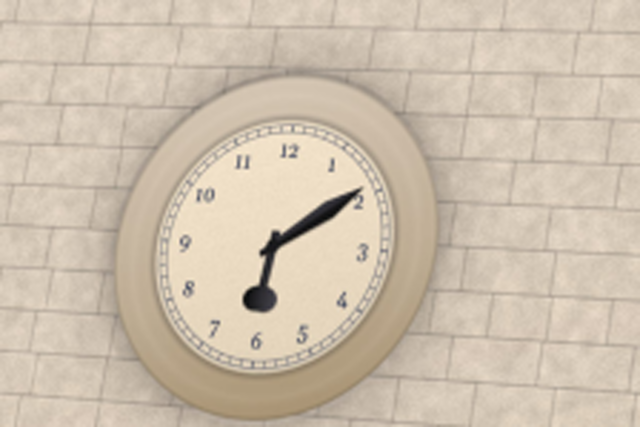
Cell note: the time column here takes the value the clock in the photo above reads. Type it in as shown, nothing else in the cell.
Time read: 6:09
